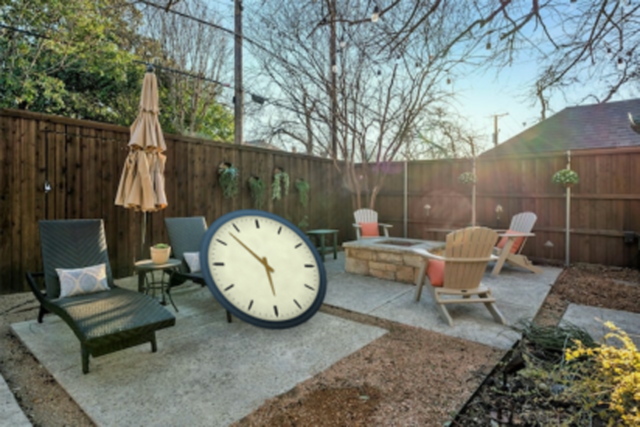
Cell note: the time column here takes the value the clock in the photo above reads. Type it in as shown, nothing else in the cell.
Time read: 5:53
